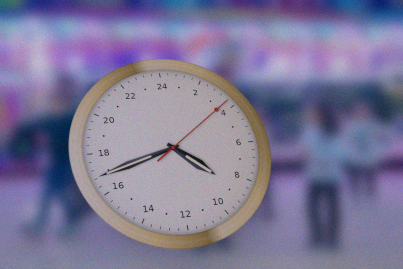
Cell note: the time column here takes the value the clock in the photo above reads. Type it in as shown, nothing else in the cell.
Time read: 8:42:09
